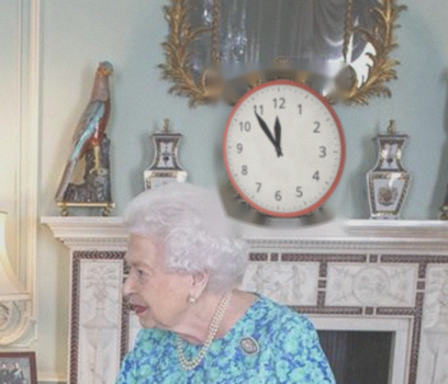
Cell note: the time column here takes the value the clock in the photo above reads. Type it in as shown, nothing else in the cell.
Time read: 11:54
